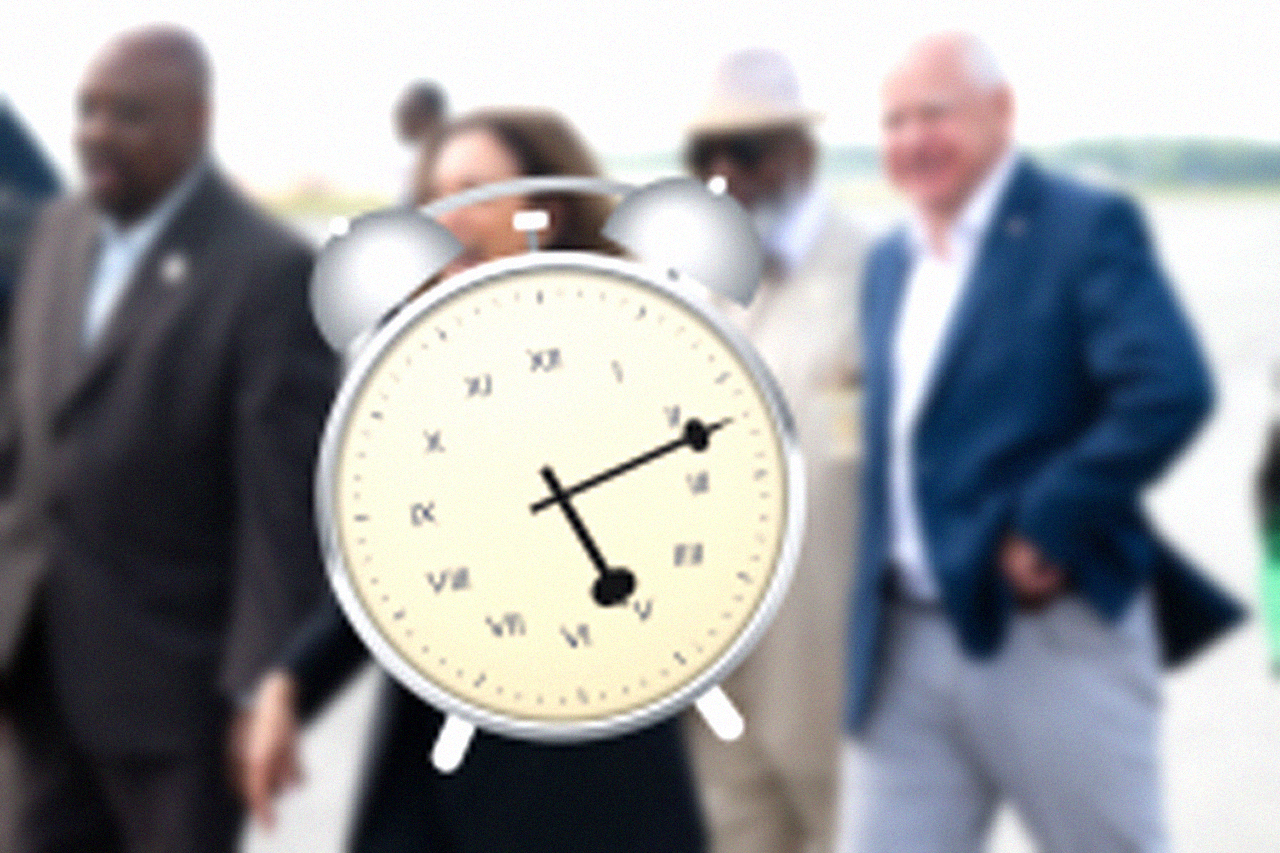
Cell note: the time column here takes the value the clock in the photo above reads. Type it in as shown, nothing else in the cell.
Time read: 5:12
